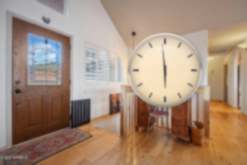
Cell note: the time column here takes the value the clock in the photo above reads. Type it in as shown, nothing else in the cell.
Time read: 5:59
